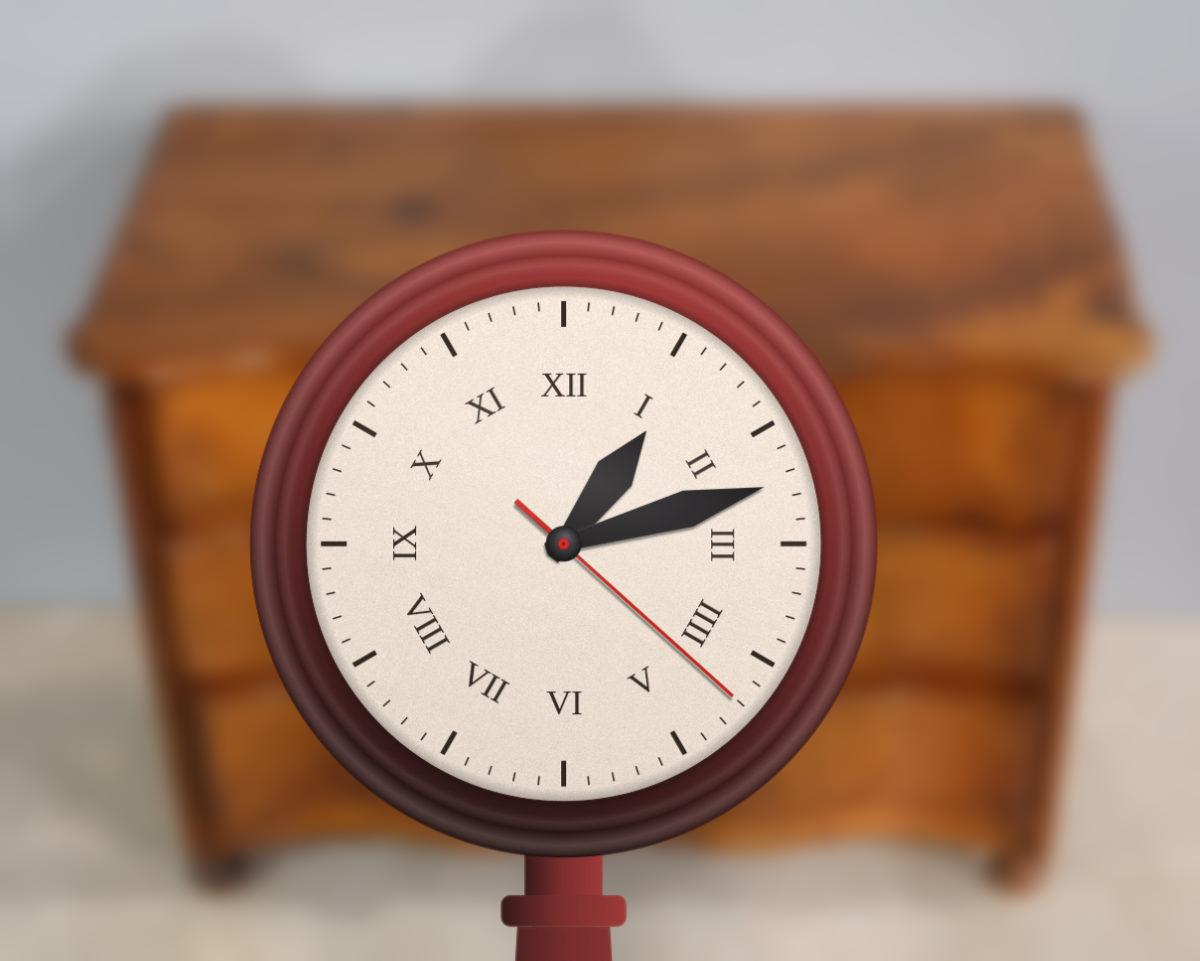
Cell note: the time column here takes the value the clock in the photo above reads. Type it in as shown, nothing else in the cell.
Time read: 1:12:22
